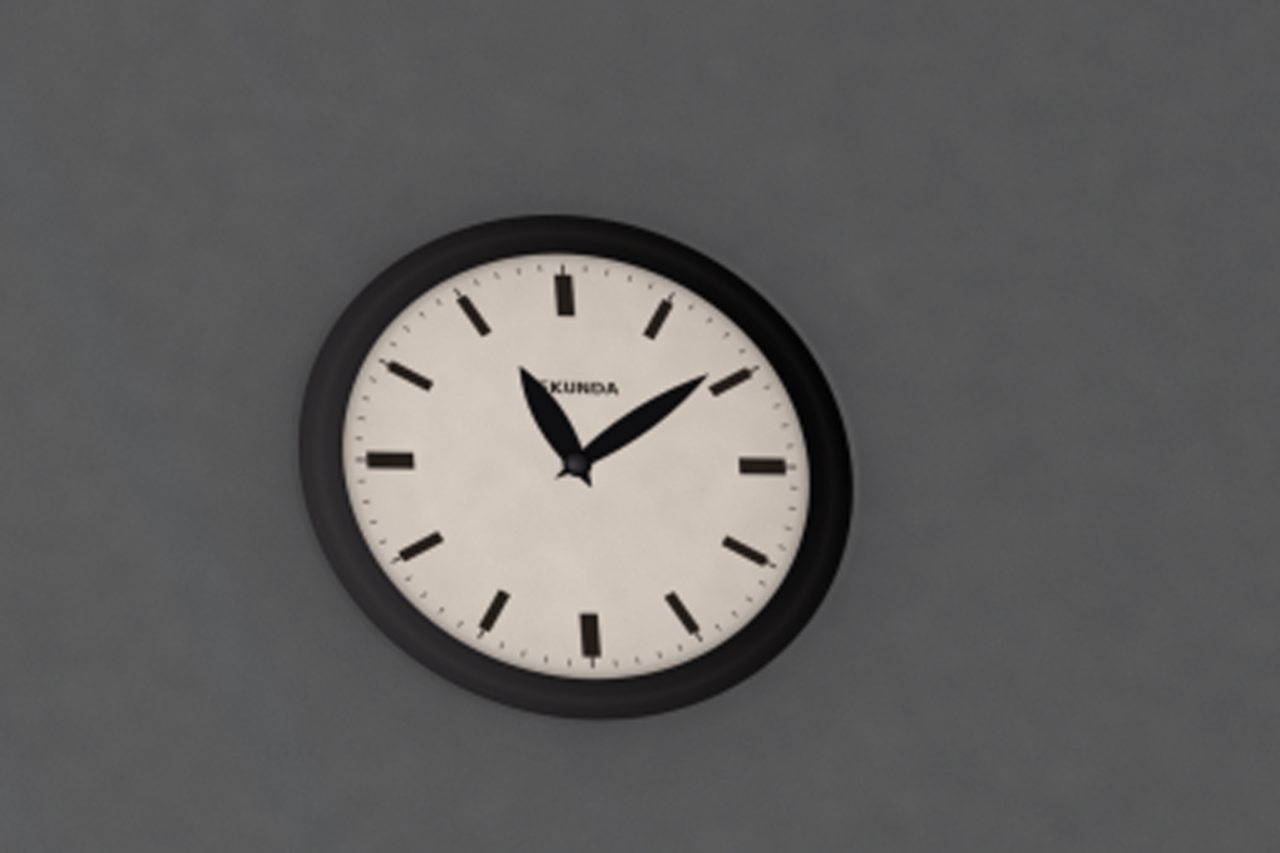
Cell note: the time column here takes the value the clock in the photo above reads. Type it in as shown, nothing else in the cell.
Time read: 11:09
